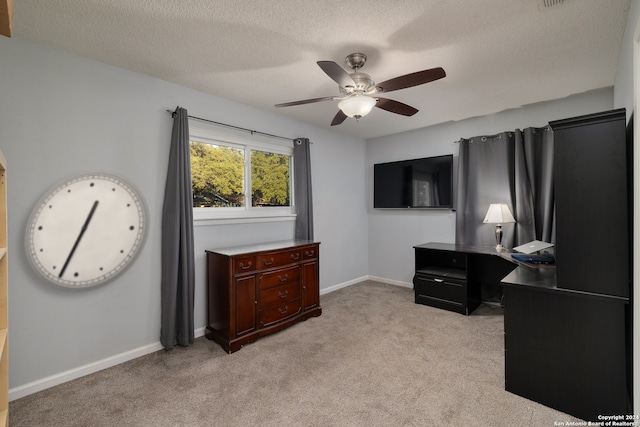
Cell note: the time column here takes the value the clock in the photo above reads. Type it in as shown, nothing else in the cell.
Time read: 12:33
